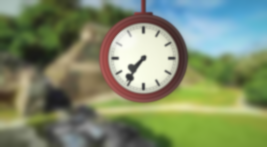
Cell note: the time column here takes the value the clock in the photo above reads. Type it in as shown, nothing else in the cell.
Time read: 7:36
